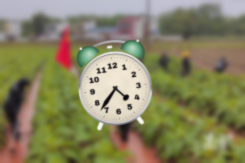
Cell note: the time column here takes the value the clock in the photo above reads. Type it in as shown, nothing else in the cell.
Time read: 4:37
